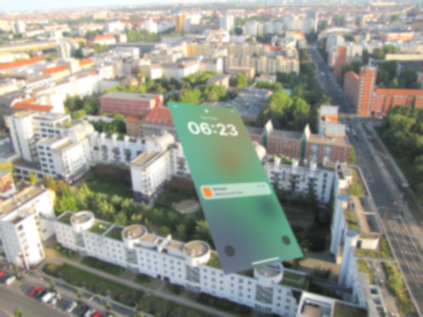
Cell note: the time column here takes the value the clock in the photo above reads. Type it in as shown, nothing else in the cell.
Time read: 6:23
